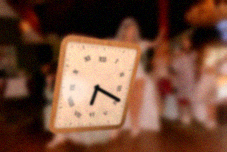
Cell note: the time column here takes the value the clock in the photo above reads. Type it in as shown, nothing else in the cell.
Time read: 6:19
